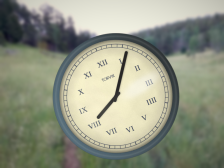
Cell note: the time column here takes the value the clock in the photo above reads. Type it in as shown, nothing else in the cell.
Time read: 8:06
